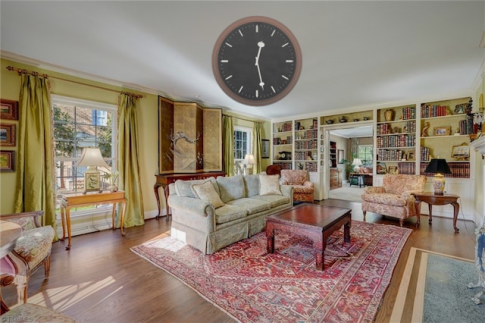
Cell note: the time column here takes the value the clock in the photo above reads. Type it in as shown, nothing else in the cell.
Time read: 12:28
